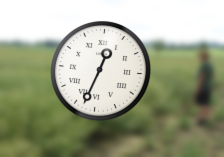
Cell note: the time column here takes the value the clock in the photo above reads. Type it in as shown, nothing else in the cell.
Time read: 12:33
